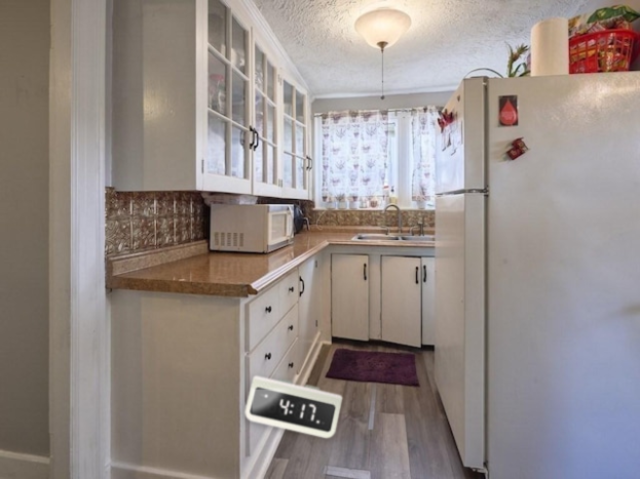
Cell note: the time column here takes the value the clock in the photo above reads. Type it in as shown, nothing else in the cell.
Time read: 4:17
